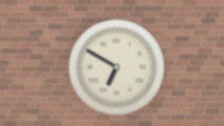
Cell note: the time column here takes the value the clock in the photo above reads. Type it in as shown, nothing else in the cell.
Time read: 6:50
